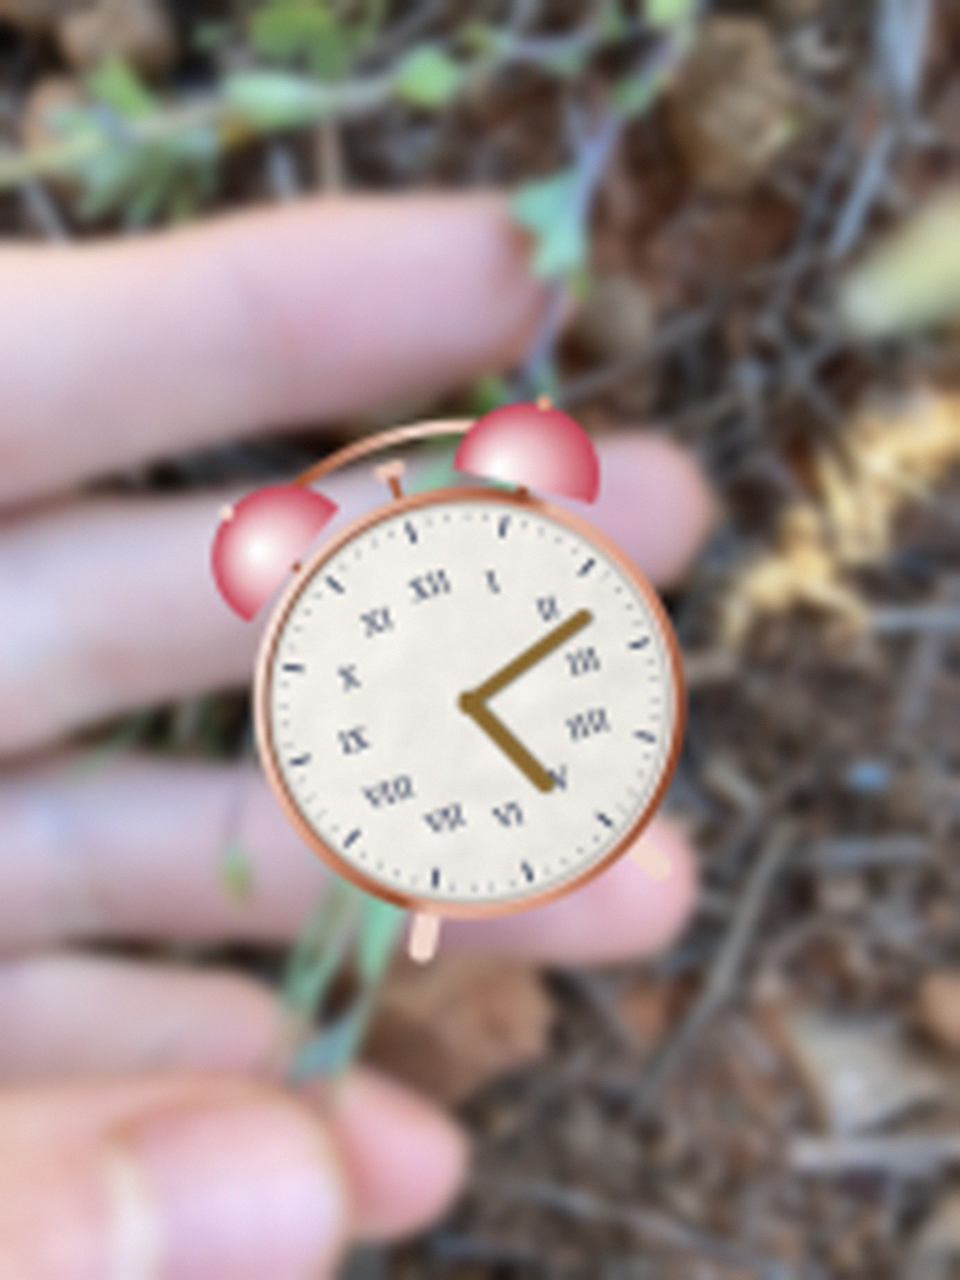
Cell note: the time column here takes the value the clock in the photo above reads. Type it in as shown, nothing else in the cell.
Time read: 5:12
